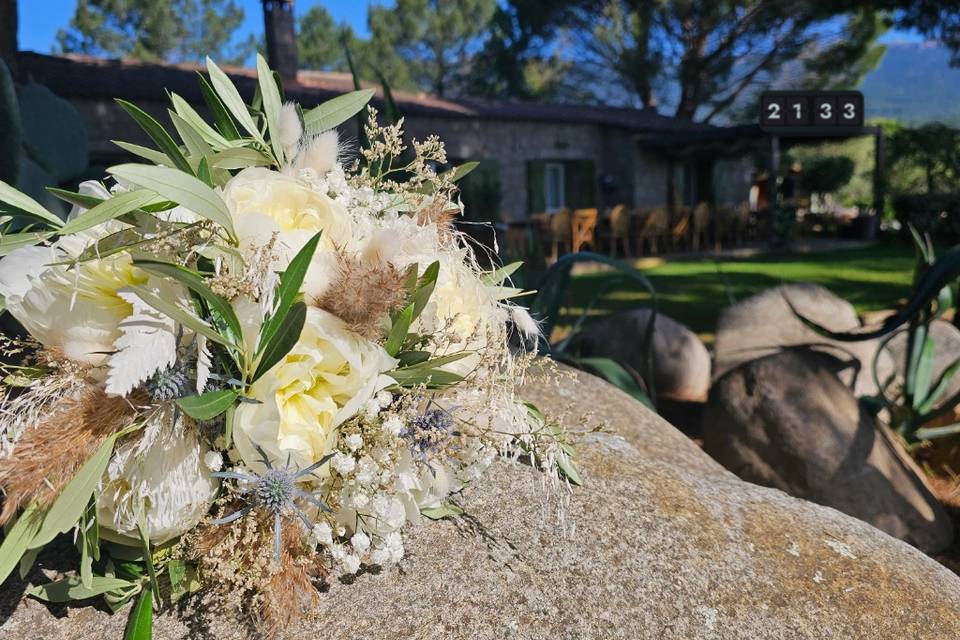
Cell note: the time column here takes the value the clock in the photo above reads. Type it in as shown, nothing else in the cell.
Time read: 21:33
